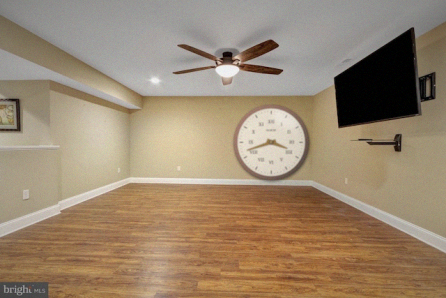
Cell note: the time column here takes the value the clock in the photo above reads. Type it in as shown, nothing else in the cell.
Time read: 3:42
